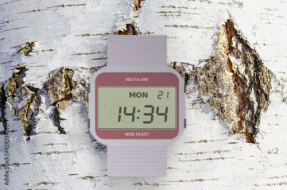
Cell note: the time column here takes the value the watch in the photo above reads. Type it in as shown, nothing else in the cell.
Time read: 14:34
